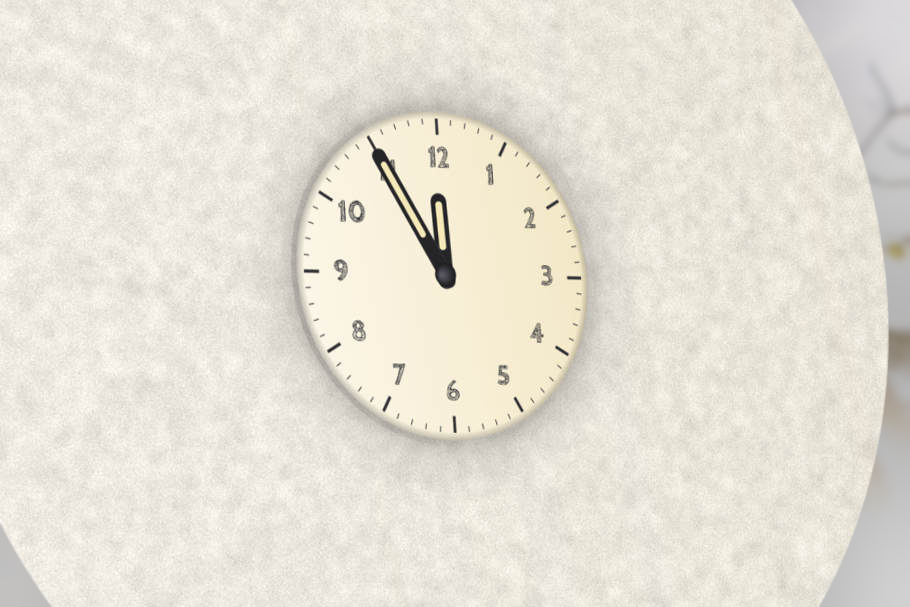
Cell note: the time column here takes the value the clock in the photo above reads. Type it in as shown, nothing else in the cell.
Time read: 11:55
